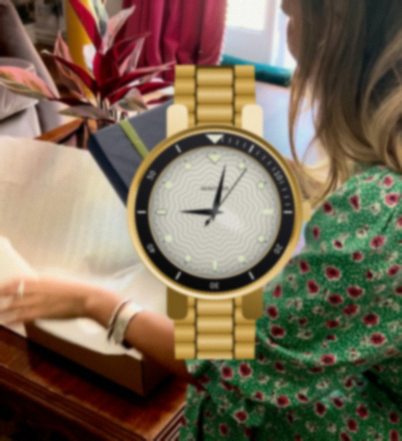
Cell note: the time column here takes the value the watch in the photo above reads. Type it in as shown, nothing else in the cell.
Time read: 9:02:06
